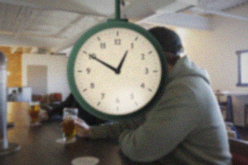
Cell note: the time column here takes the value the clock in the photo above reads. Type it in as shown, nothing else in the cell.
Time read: 12:50
